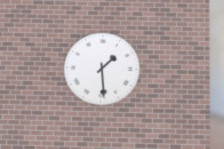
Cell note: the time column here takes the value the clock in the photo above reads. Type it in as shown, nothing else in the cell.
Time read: 1:29
